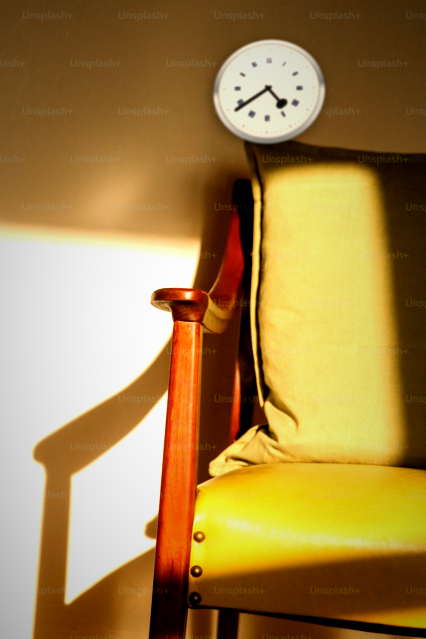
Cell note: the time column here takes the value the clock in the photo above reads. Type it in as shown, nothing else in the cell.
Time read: 4:39
